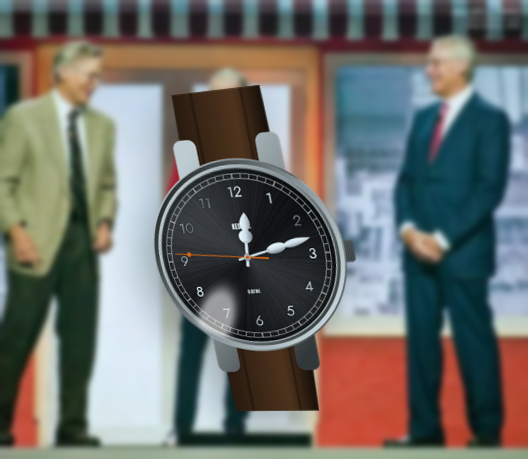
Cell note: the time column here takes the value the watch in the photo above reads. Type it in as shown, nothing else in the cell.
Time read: 12:12:46
